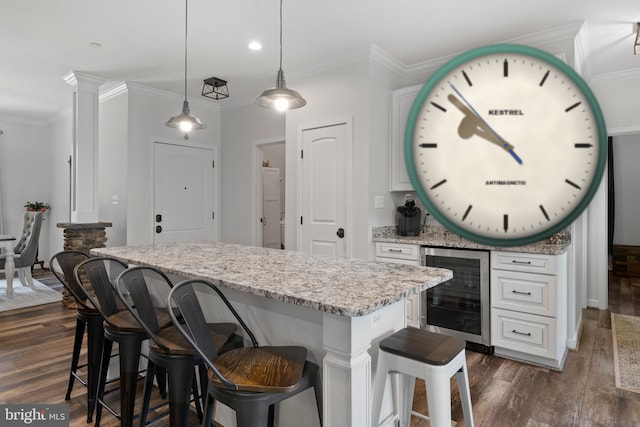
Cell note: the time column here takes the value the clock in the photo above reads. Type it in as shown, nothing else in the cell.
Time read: 9:51:53
